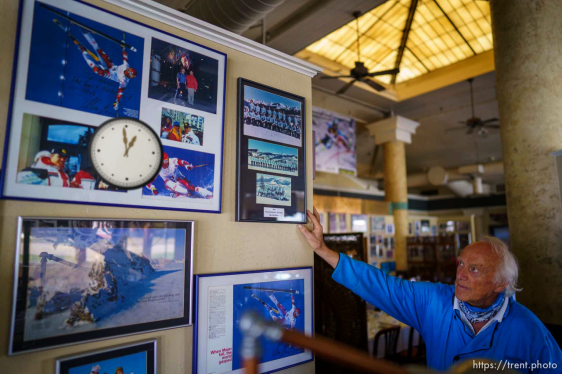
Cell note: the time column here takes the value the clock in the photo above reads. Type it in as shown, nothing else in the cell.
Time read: 12:59
